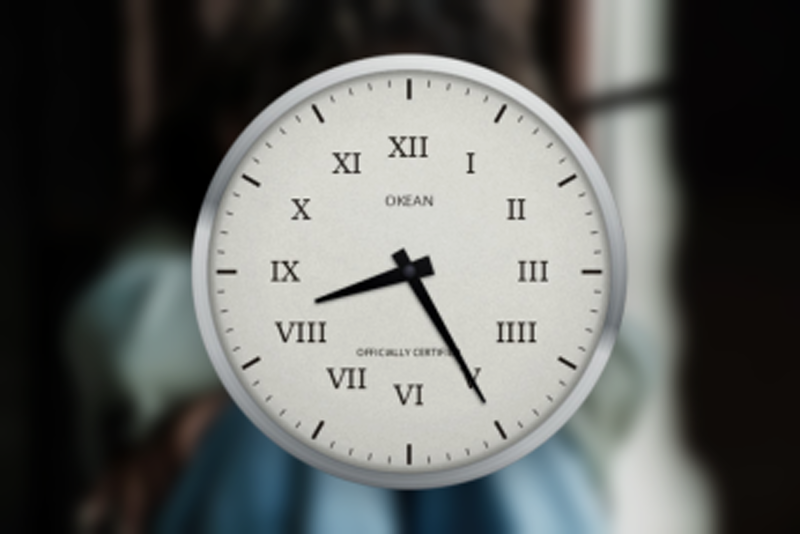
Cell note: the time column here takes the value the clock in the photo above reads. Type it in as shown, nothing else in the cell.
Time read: 8:25
